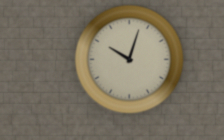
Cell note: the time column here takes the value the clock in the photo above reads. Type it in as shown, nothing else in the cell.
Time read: 10:03
